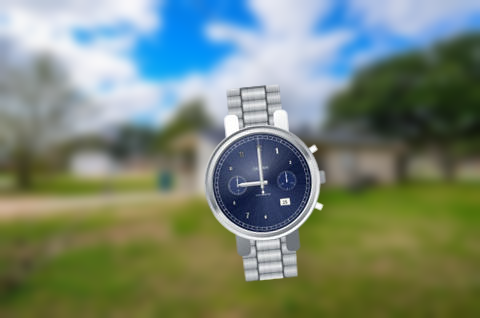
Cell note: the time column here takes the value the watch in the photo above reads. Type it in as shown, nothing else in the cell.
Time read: 9:00
